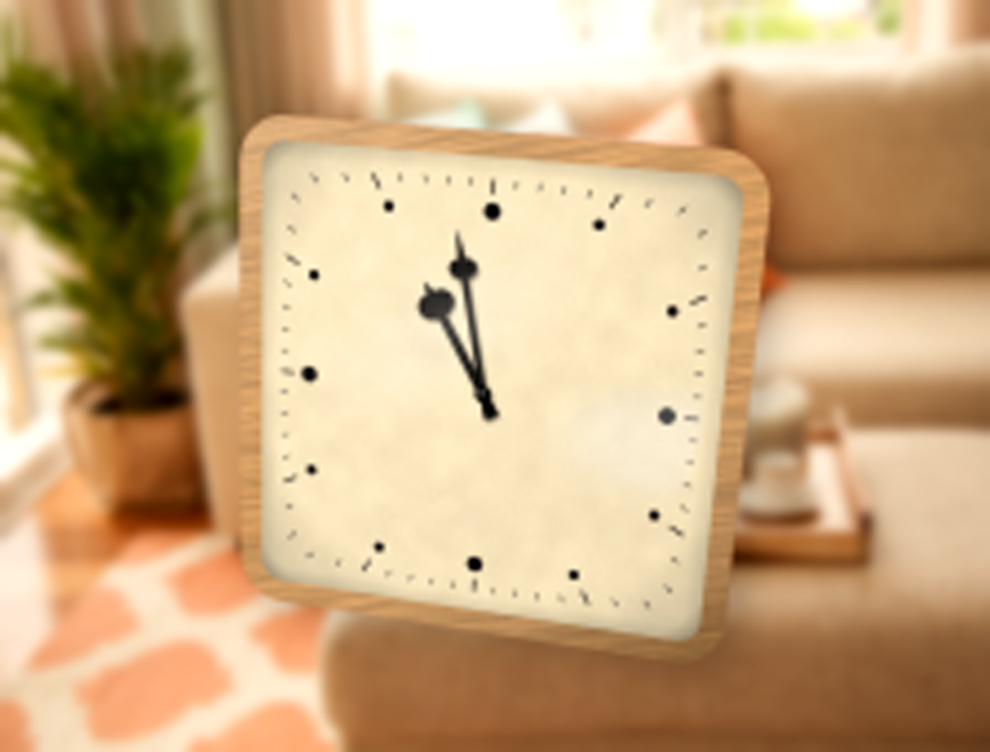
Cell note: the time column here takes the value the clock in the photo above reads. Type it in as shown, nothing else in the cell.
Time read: 10:58
